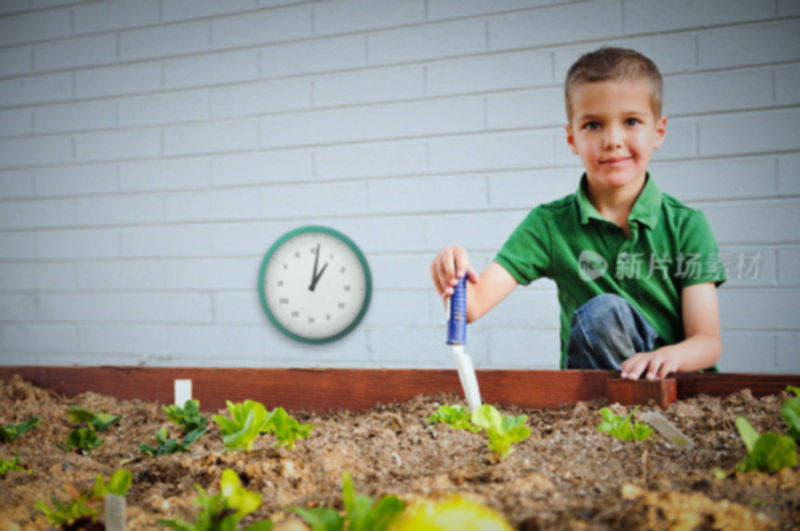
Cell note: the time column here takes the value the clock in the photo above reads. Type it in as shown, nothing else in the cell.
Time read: 1:01
